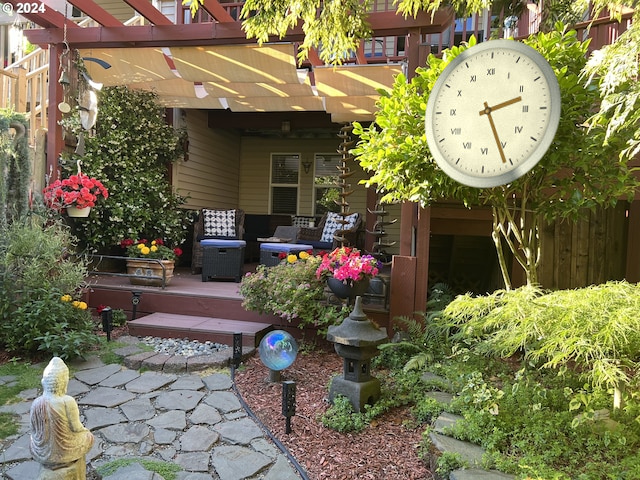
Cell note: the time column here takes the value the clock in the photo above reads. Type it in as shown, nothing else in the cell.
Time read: 2:26
